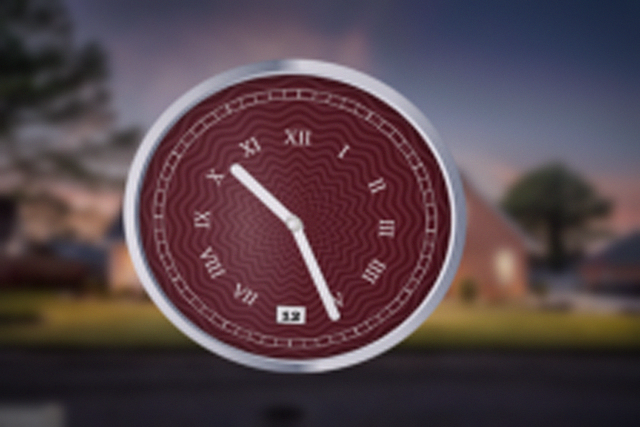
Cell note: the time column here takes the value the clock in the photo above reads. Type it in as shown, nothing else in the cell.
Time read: 10:26
